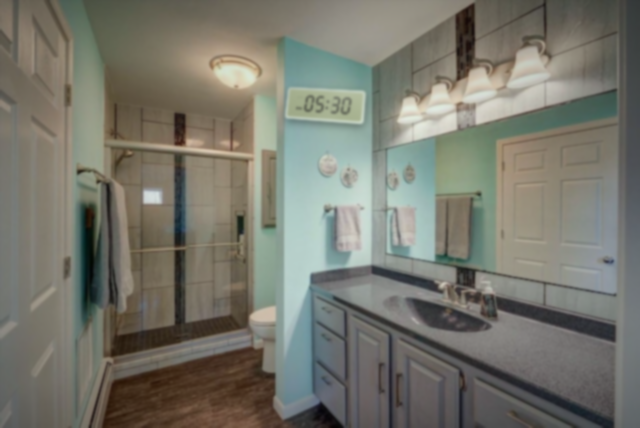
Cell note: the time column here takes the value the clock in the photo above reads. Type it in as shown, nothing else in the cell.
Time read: 5:30
